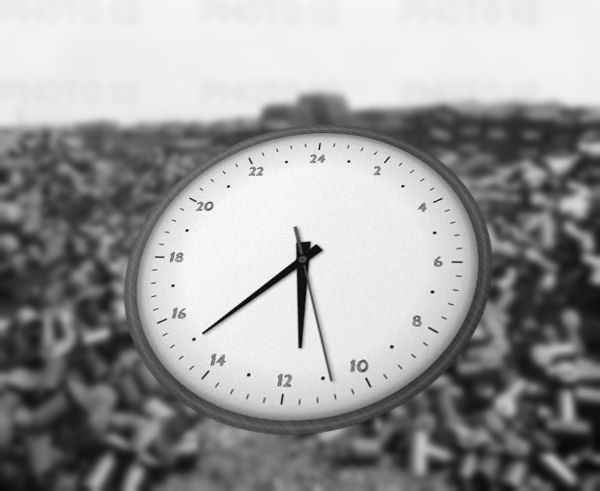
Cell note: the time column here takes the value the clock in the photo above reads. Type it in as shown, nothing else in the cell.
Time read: 11:37:27
